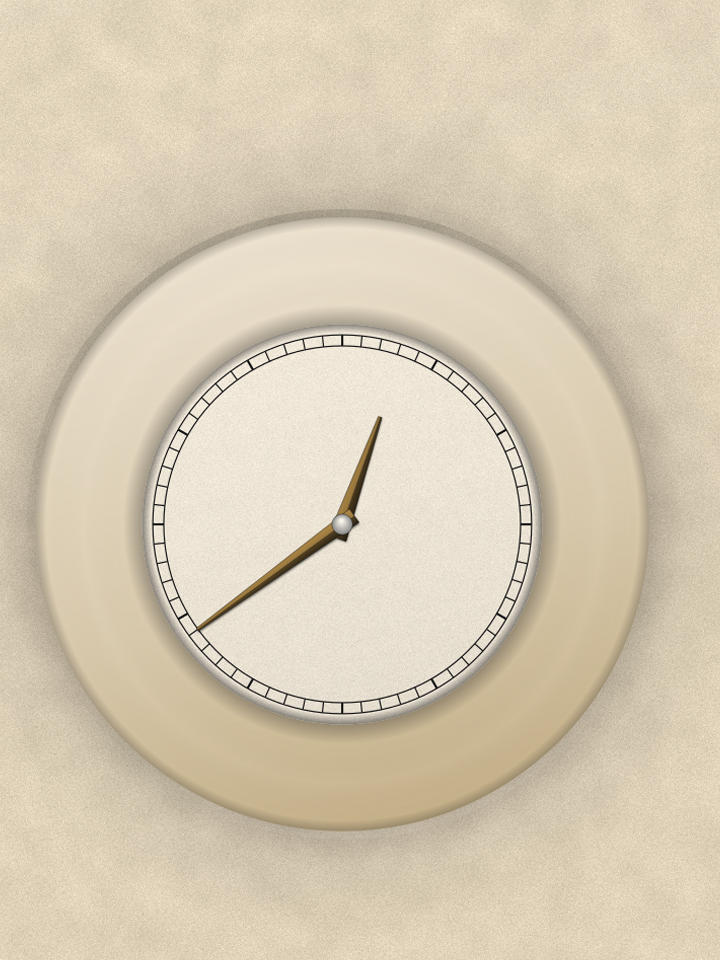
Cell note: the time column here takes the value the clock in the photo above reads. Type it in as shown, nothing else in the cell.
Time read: 12:39
